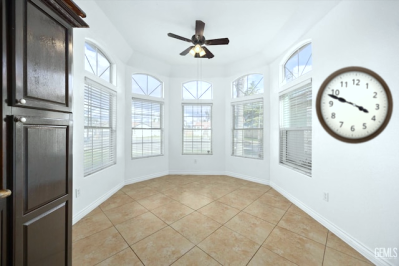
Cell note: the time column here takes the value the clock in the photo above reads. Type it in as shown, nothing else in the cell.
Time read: 3:48
